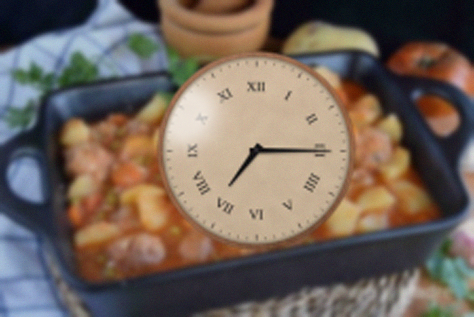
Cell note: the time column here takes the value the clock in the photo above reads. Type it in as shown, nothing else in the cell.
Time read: 7:15
